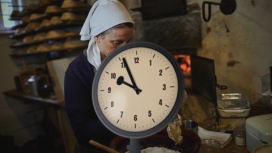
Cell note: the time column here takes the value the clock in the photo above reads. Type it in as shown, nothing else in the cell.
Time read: 9:56
